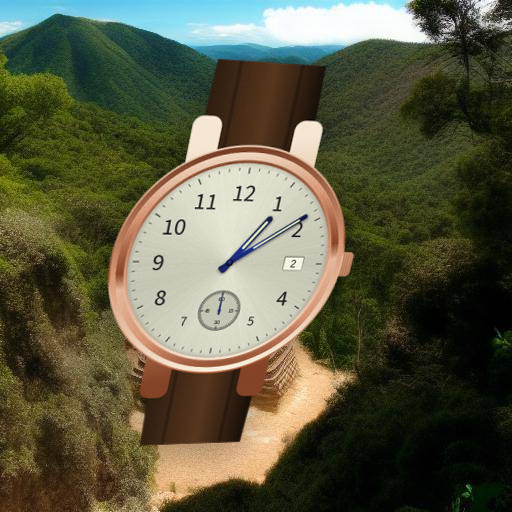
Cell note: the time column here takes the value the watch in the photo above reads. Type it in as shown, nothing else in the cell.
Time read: 1:09
